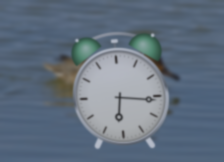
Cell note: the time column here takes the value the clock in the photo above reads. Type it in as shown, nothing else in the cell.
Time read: 6:16
